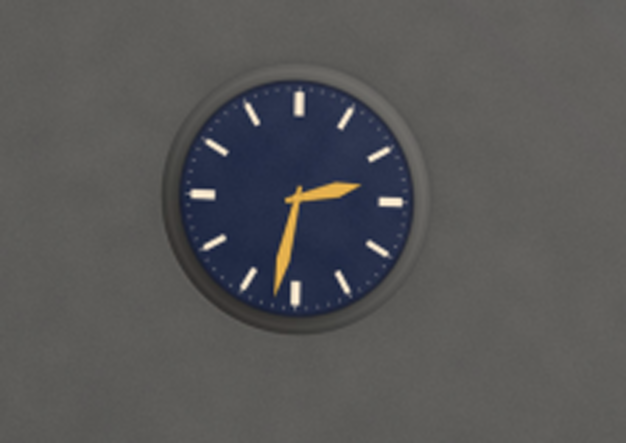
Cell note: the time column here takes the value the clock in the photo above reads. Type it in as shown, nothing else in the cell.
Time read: 2:32
